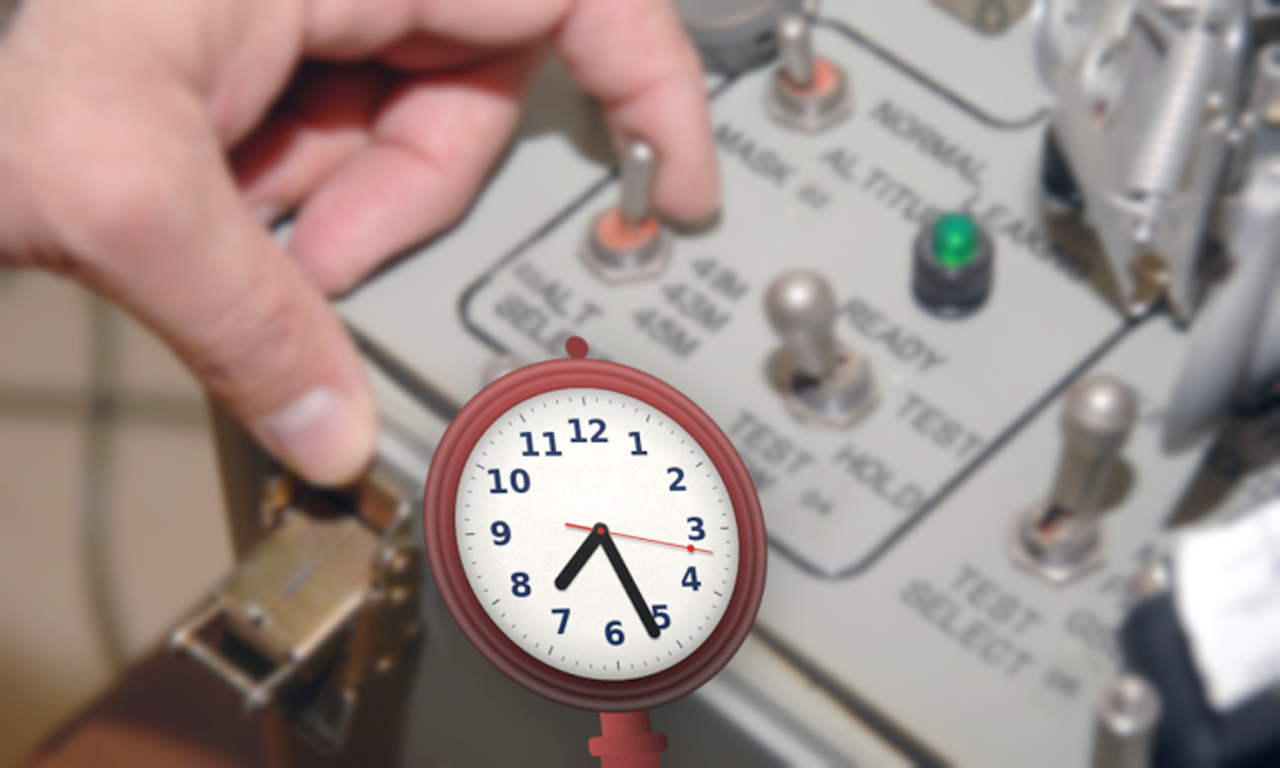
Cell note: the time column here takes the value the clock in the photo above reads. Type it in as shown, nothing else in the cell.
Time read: 7:26:17
